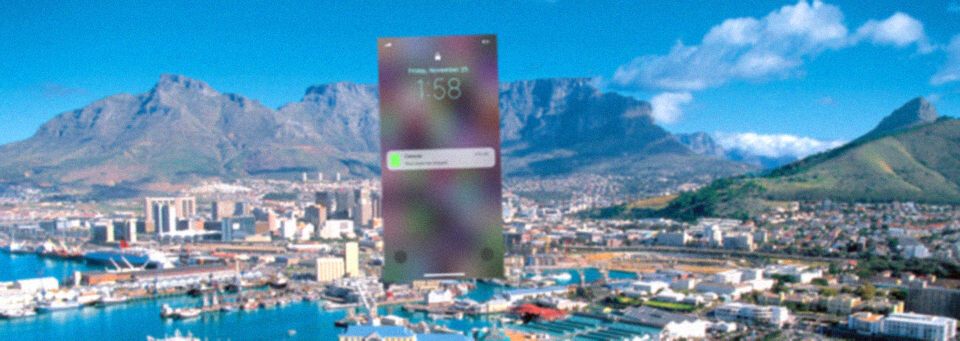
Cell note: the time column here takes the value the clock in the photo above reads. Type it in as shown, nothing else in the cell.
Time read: 1:58
